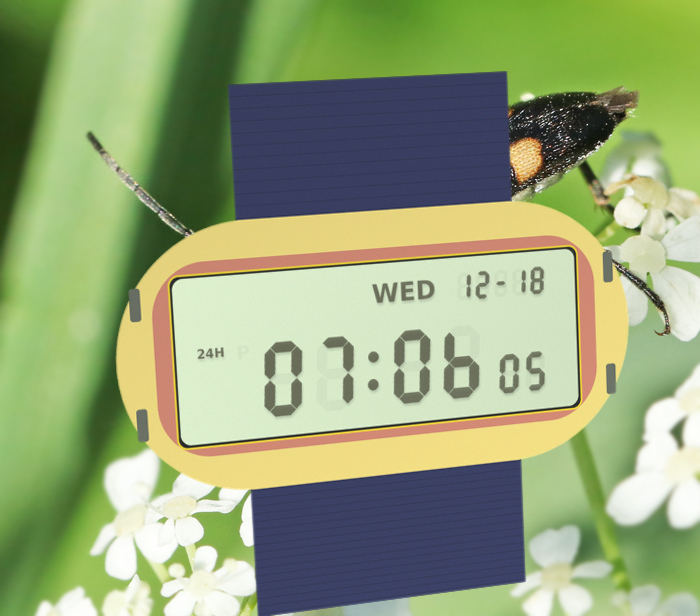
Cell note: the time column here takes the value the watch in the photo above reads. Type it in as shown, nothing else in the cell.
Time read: 7:06:05
